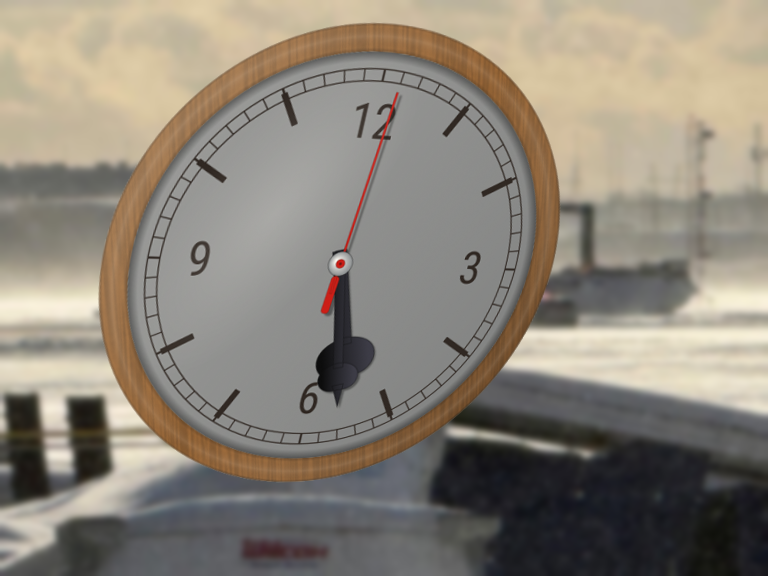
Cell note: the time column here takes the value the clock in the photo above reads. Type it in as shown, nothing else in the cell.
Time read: 5:28:01
